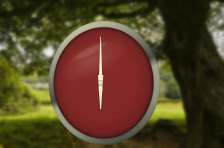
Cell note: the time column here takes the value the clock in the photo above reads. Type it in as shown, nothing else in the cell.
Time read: 6:00
